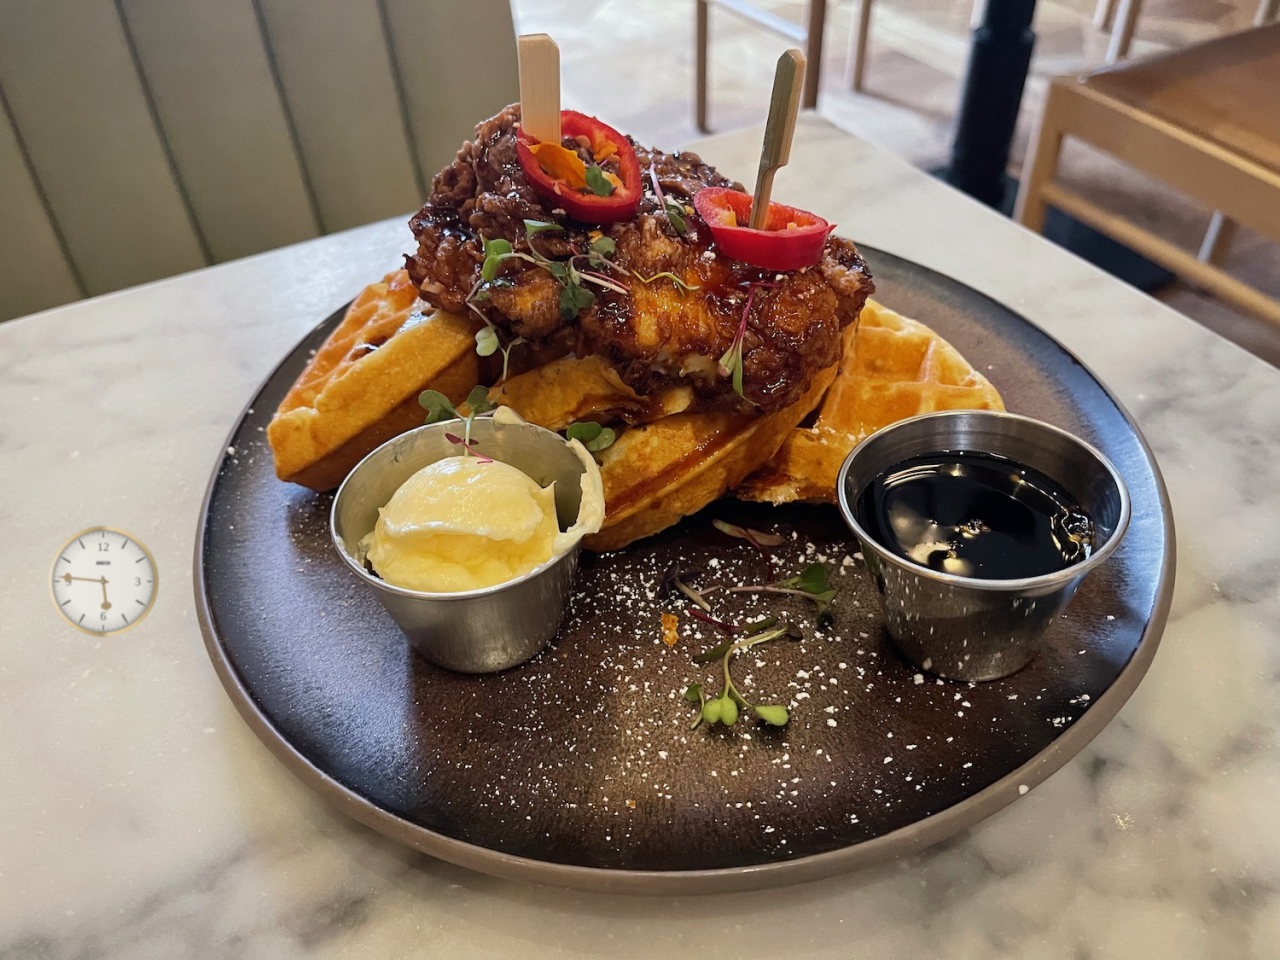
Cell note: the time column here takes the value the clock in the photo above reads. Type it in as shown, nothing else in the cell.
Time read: 5:46
